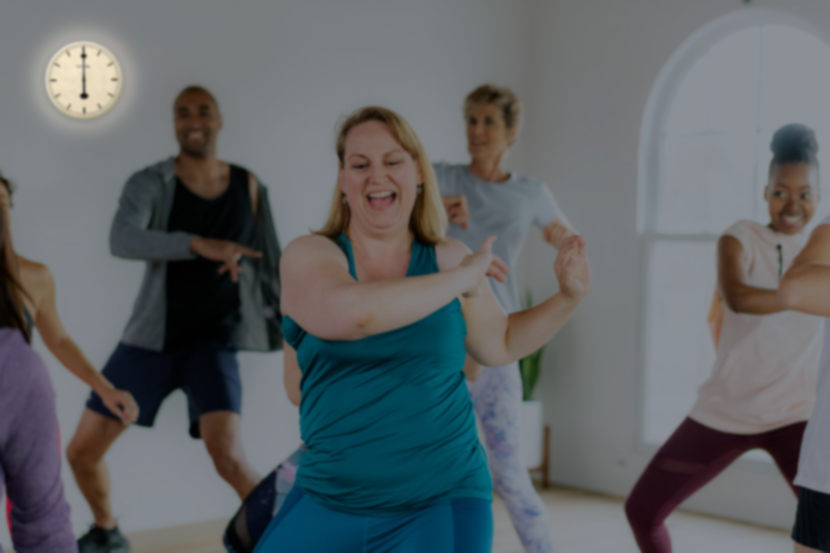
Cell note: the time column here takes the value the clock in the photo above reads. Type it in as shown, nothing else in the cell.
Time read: 6:00
